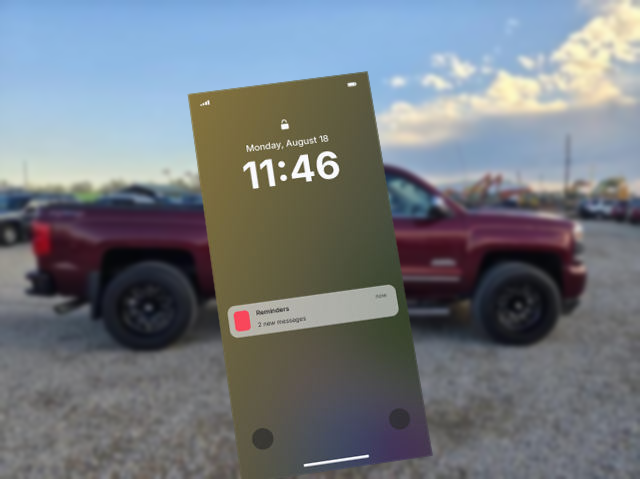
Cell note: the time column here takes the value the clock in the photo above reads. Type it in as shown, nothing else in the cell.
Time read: 11:46
